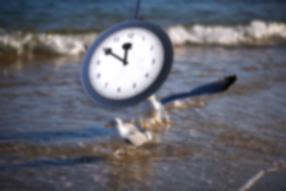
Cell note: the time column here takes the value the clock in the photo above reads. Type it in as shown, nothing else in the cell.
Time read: 11:50
